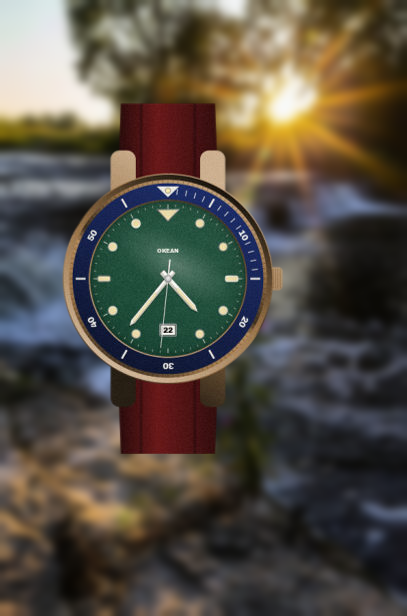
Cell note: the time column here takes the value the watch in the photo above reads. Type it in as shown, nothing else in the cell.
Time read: 4:36:31
